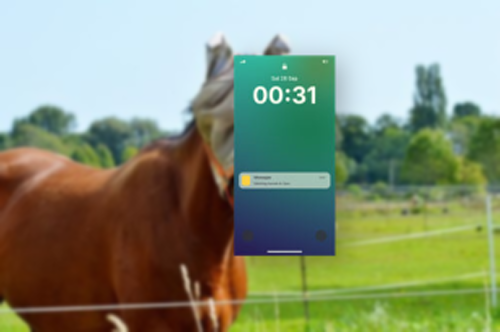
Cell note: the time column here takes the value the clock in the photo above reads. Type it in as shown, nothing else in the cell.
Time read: 0:31
